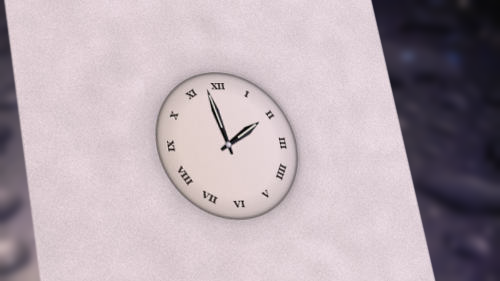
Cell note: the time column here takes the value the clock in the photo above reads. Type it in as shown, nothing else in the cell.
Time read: 1:58
